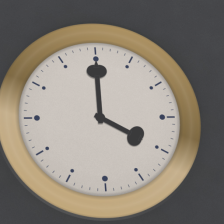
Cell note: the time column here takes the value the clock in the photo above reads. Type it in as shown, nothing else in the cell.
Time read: 4:00
